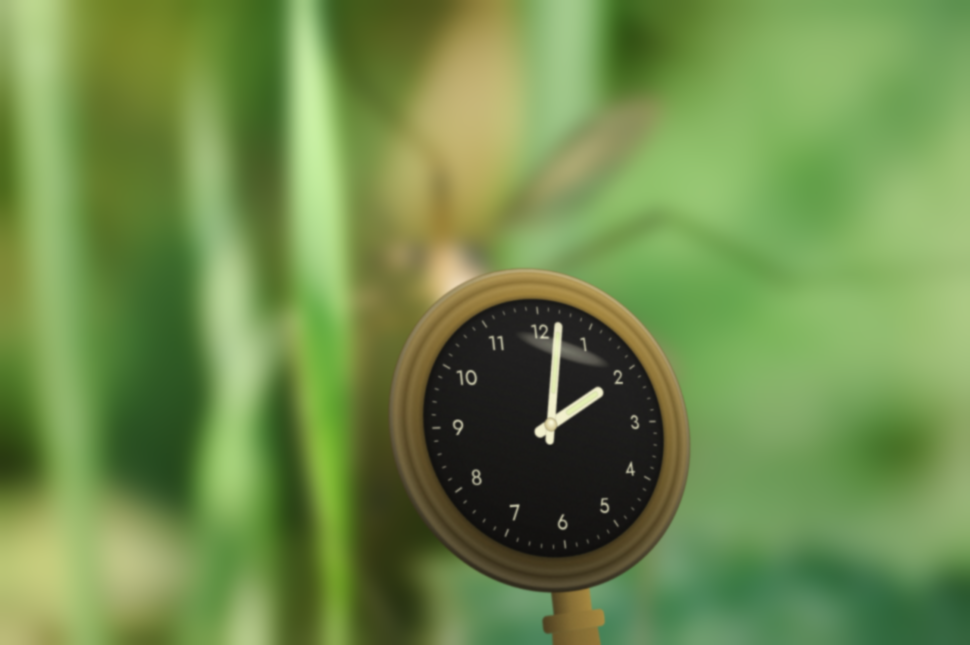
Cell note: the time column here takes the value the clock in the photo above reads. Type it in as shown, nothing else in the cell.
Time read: 2:02
